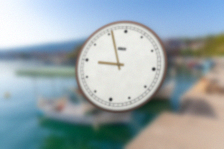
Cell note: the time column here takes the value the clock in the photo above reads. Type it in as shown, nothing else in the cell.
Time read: 8:56
